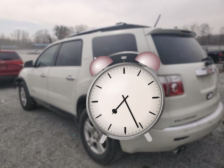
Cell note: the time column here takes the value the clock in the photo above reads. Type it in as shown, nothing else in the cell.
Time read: 7:26
